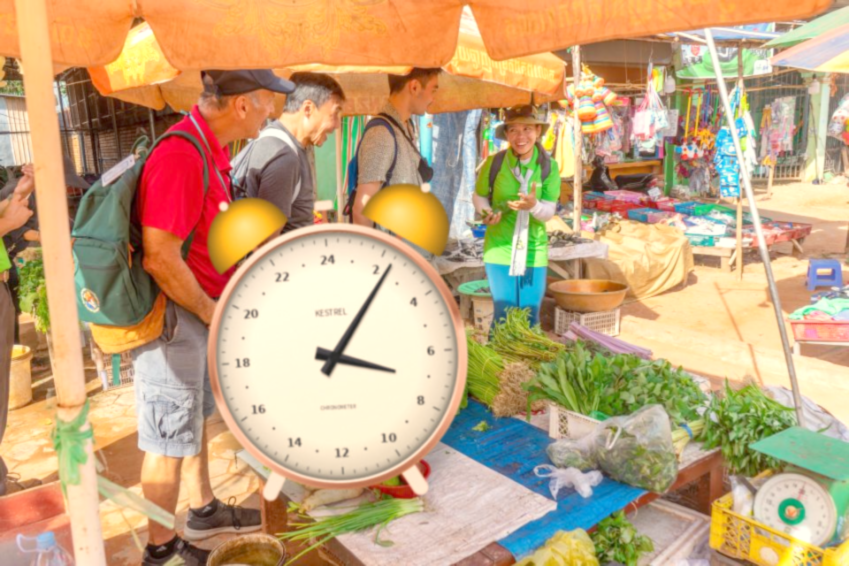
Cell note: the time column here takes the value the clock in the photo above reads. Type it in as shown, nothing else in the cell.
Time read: 7:06
